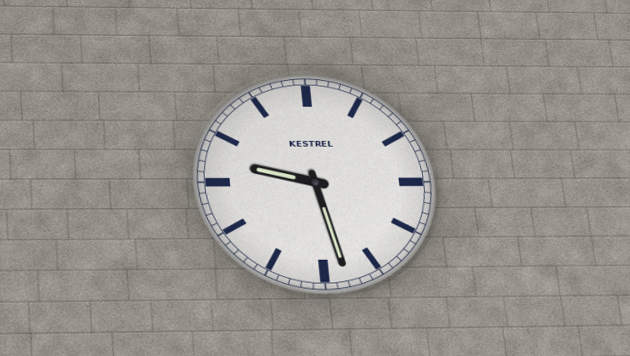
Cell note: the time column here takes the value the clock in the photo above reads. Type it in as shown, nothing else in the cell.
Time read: 9:28
